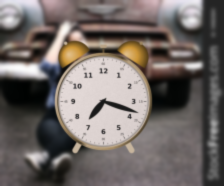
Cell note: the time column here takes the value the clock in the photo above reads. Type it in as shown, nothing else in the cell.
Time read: 7:18
